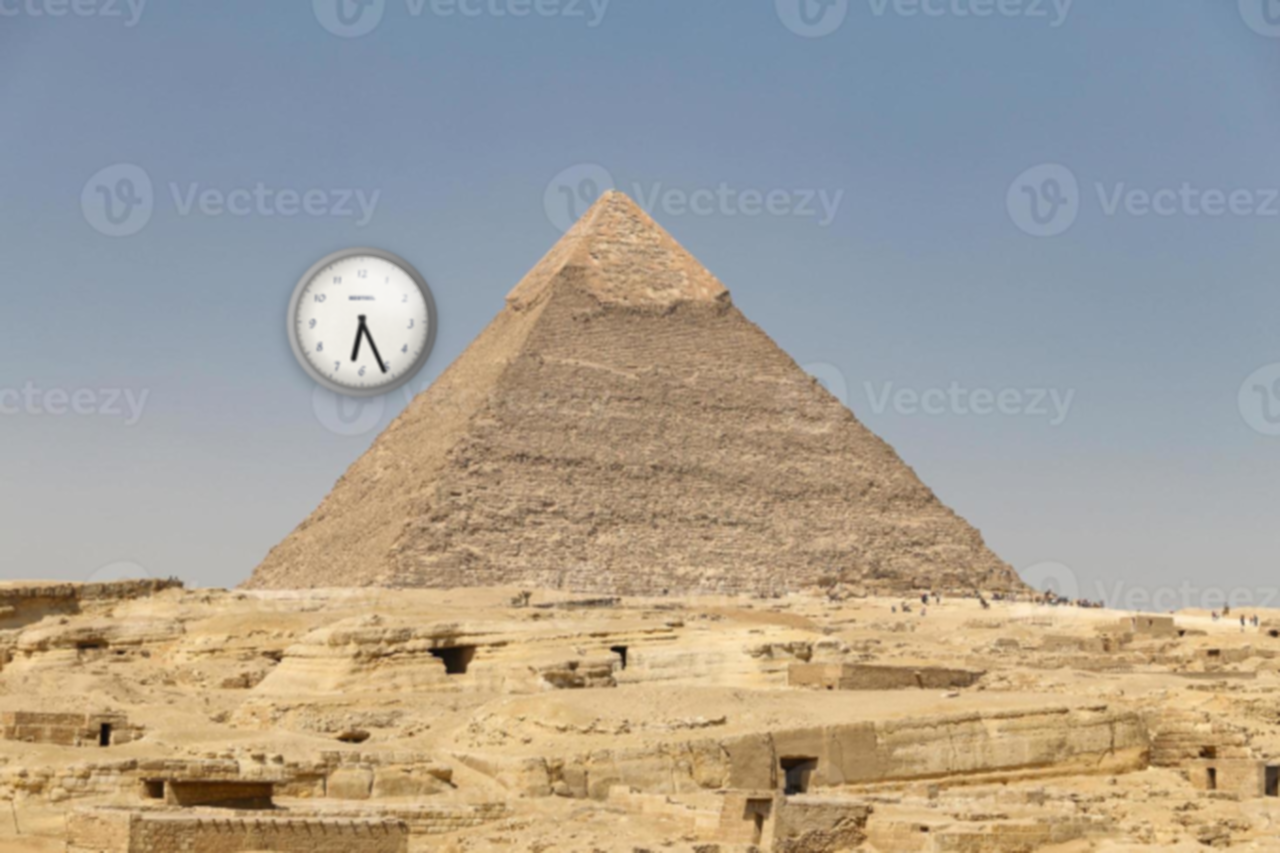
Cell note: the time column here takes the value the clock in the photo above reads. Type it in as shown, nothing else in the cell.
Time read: 6:26
